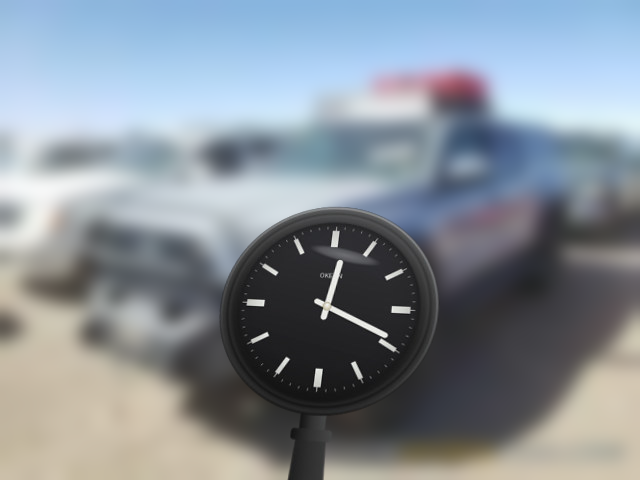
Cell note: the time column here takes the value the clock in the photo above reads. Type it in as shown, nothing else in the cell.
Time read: 12:19
